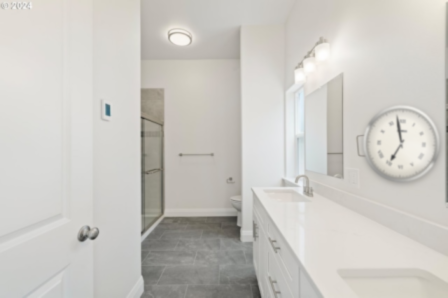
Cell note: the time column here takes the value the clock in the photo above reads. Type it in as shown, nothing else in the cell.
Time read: 6:58
